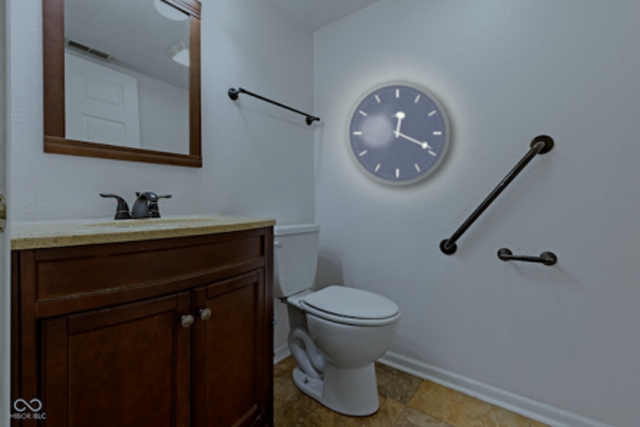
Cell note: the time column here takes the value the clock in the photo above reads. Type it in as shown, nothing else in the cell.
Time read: 12:19
